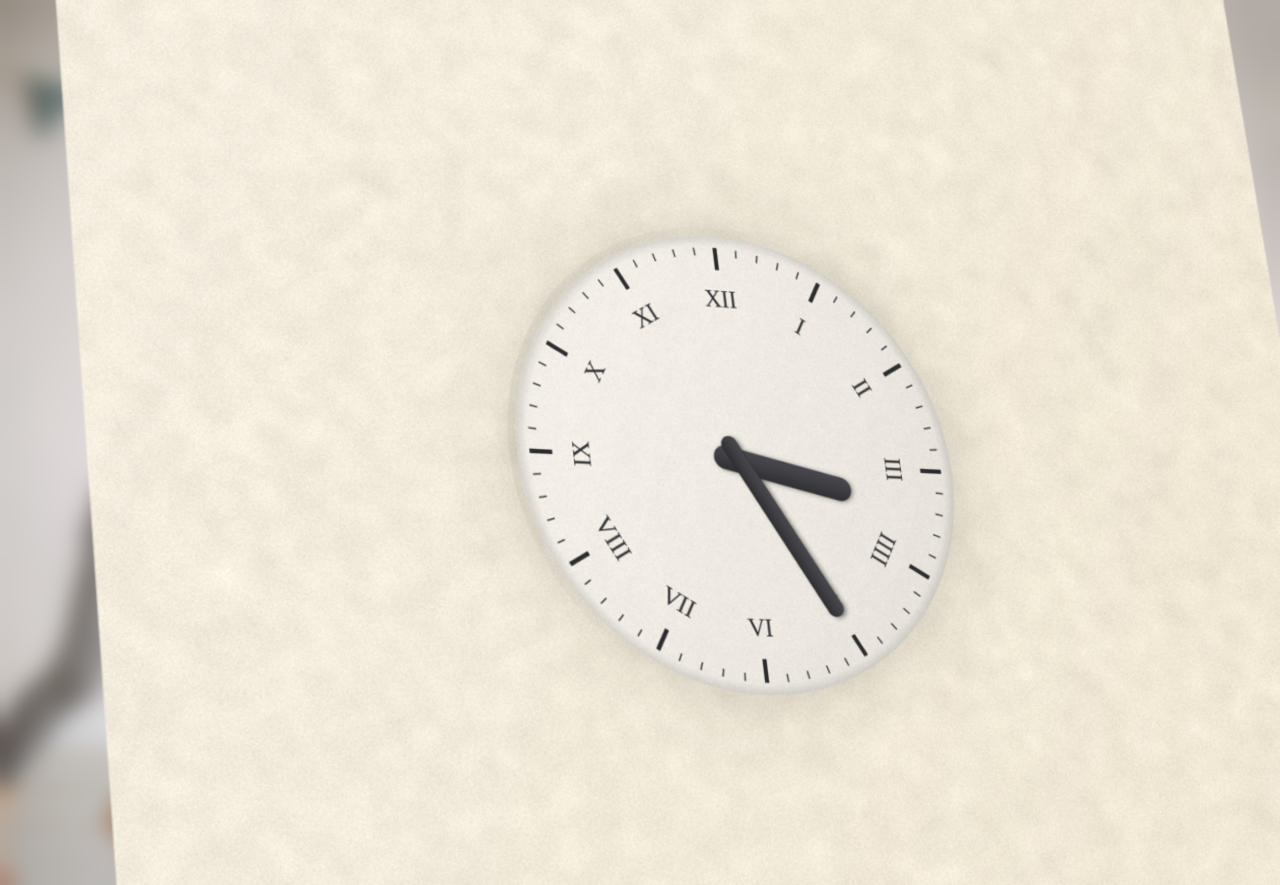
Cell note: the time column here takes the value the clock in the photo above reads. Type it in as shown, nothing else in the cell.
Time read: 3:25
